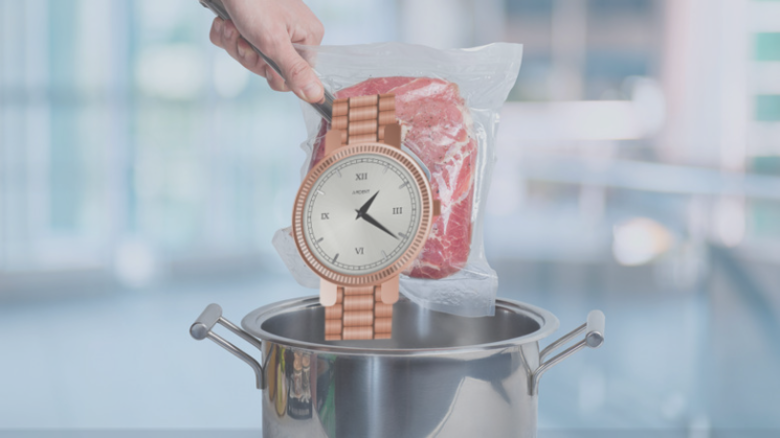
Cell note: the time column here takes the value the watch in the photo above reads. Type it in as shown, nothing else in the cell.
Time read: 1:21
